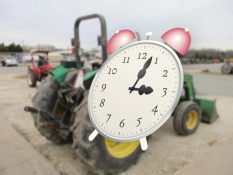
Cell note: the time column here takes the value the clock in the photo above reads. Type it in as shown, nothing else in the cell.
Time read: 3:03
